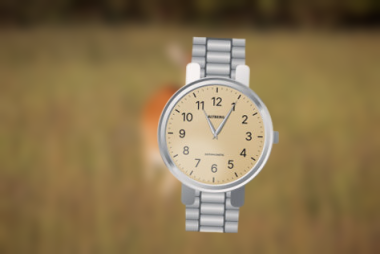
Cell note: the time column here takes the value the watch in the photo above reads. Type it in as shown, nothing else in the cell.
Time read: 11:05
